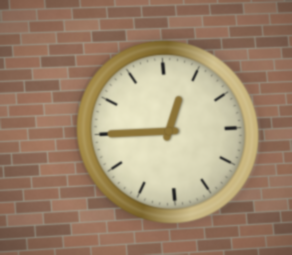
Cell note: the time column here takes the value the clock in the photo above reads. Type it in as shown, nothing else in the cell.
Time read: 12:45
